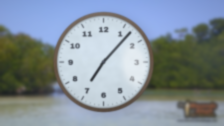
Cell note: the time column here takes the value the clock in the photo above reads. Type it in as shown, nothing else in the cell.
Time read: 7:07
